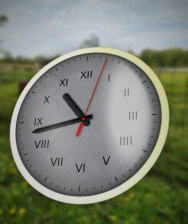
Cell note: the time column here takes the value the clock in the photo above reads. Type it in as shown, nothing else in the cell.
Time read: 10:43:03
